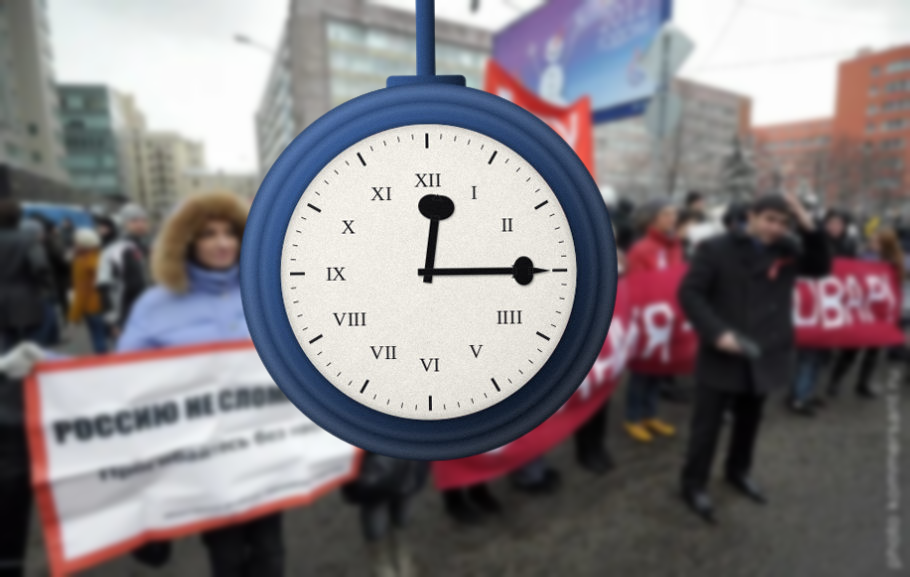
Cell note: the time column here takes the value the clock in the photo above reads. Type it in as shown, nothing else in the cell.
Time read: 12:15
